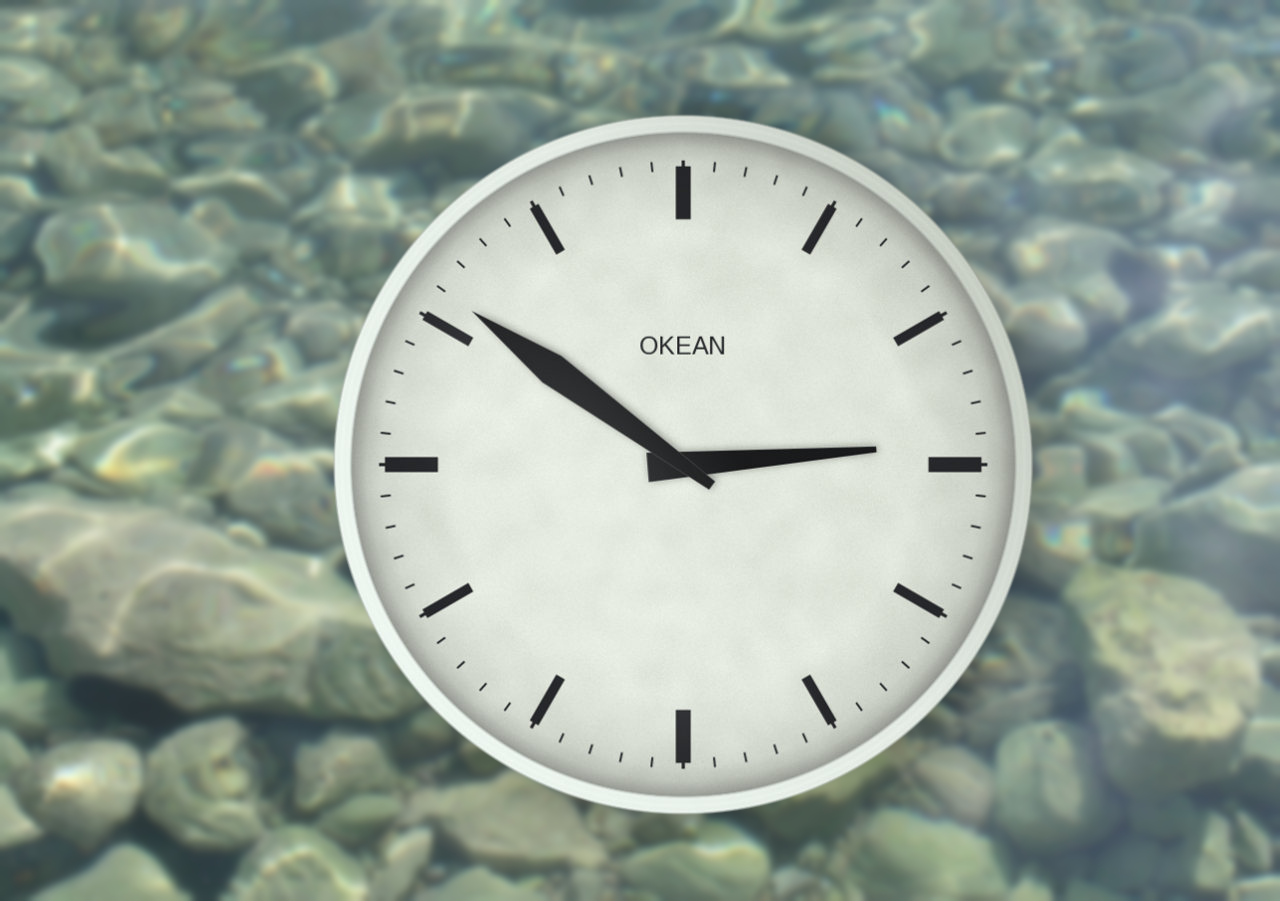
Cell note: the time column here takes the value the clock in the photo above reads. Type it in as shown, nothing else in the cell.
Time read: 2:51
